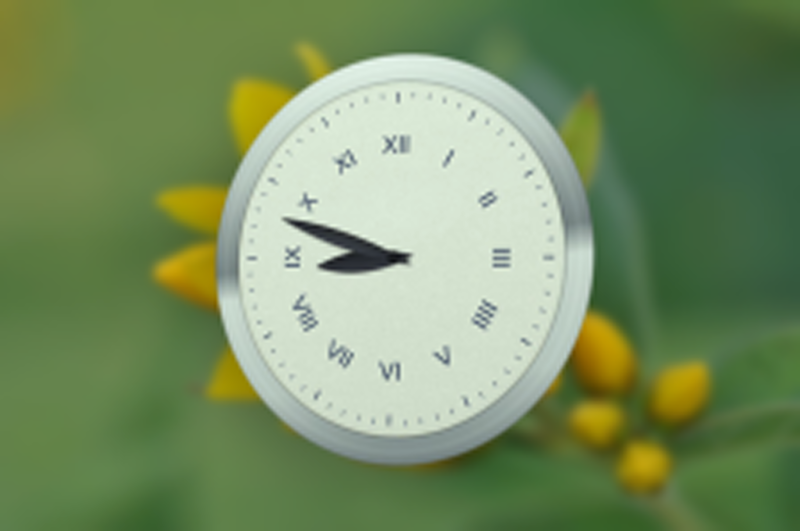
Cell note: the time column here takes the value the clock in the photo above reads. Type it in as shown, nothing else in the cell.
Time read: 8:48
